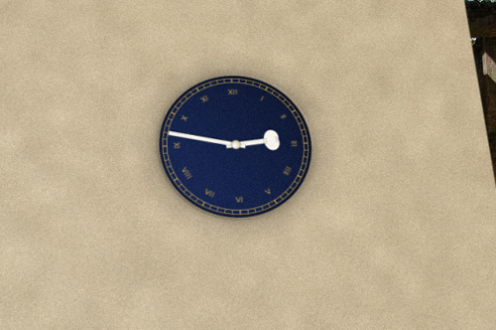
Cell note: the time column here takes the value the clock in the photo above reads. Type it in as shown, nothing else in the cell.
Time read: 2:47
